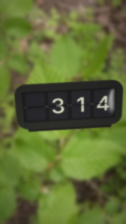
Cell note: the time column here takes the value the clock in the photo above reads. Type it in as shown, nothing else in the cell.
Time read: 3:14
